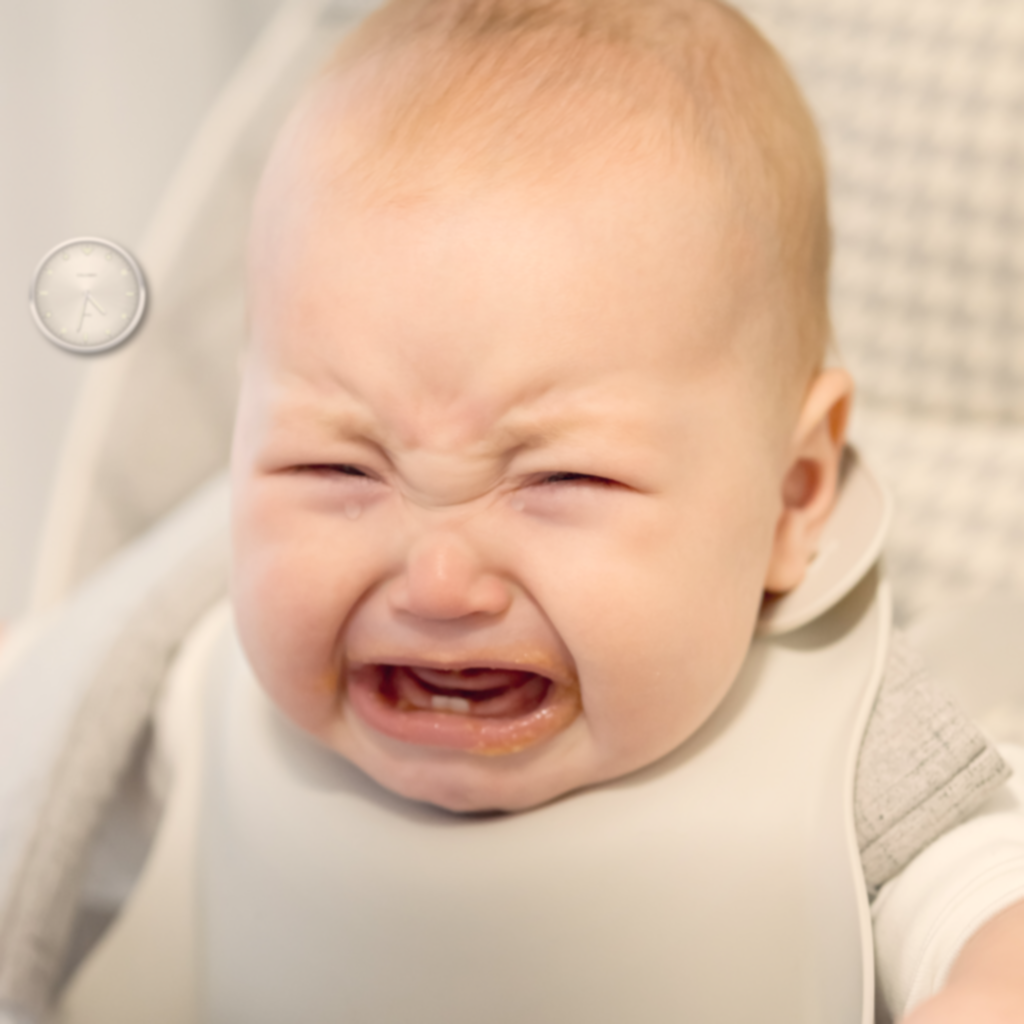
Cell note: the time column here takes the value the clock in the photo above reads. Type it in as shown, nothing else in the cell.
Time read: 4:32
